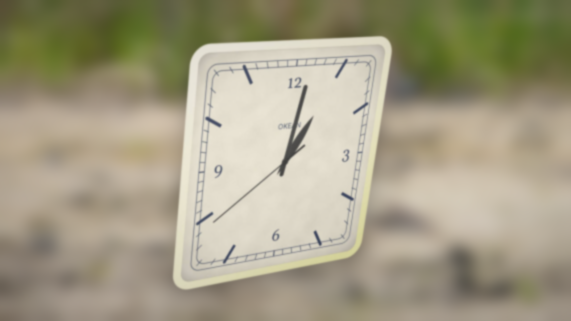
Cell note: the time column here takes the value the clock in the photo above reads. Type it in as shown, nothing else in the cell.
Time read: 1:01:39
